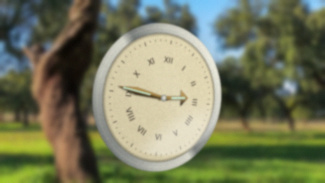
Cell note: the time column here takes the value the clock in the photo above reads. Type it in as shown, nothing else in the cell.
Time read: 2:46
